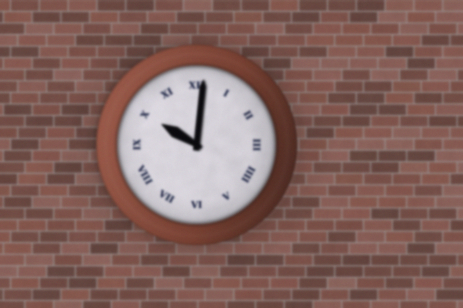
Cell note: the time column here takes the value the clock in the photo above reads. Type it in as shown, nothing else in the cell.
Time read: 10:01
